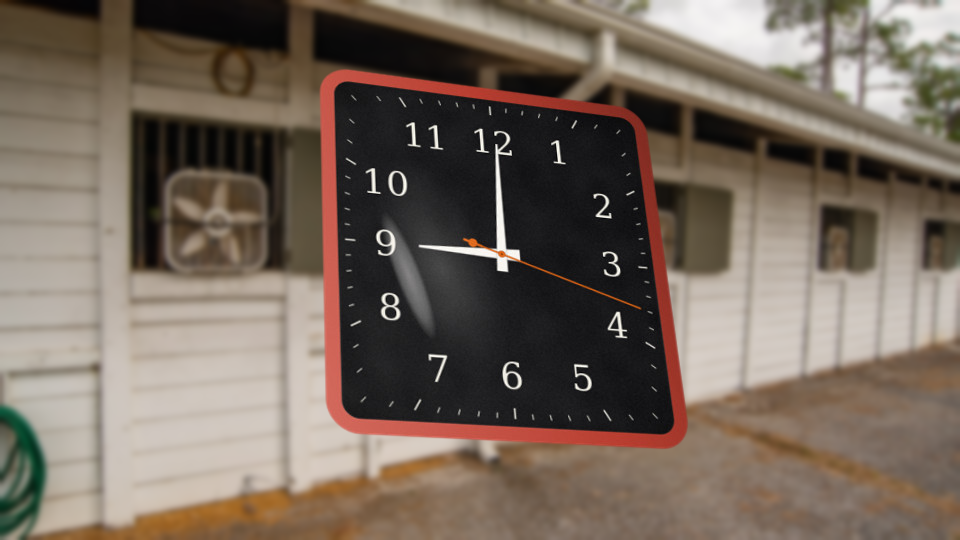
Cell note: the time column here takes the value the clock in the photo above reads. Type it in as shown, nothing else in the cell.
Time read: 9:00:18
